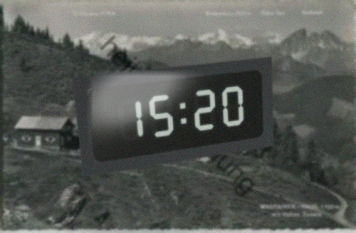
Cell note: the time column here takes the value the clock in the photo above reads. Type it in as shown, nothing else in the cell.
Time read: 15:20
